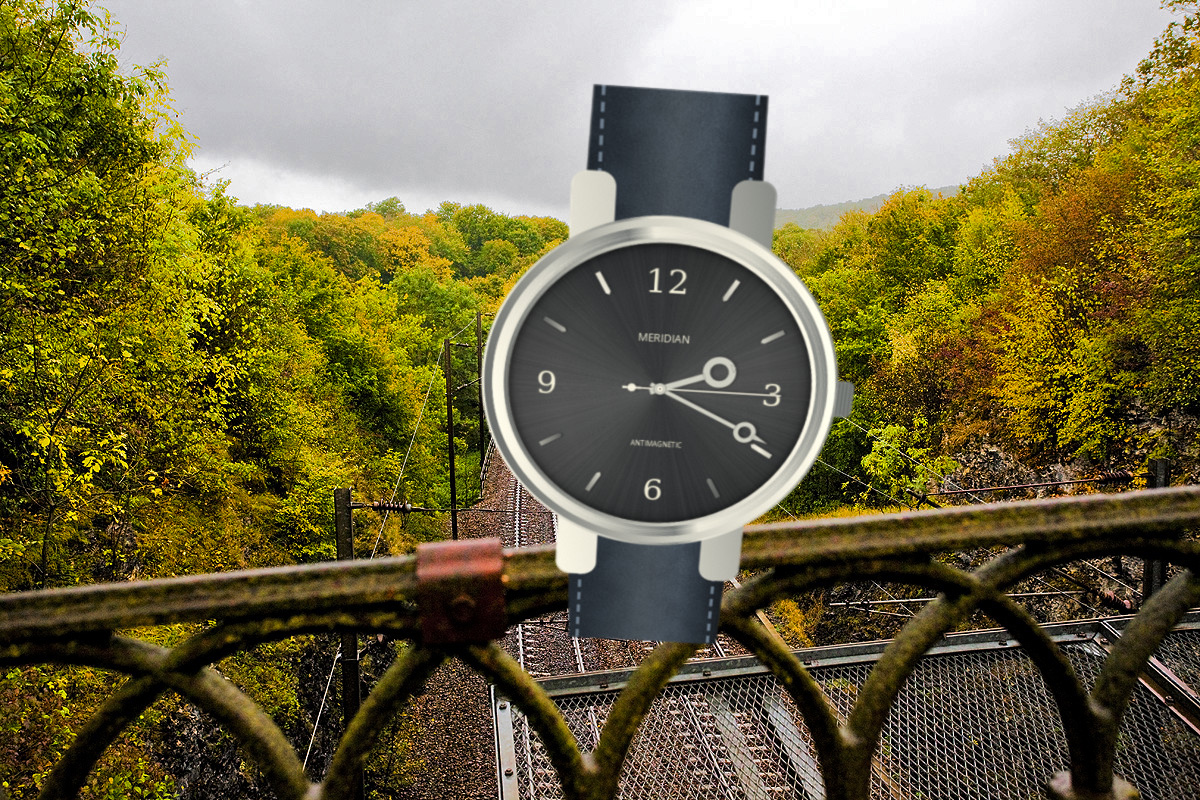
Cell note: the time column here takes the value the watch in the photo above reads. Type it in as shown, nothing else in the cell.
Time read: 2:19:15
